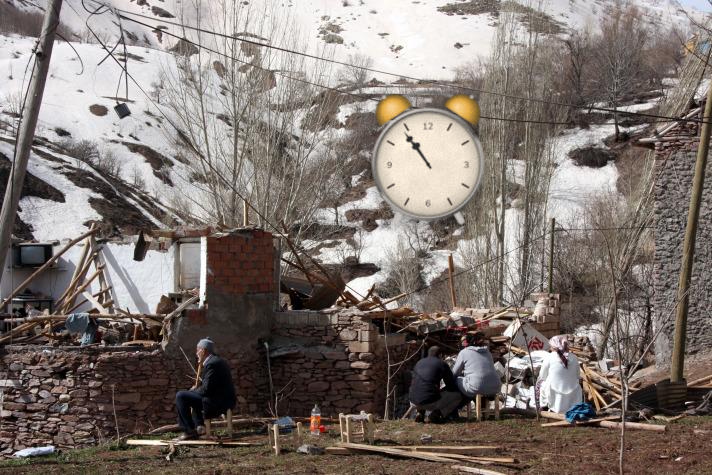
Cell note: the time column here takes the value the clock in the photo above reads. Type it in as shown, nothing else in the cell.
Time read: 10:54
